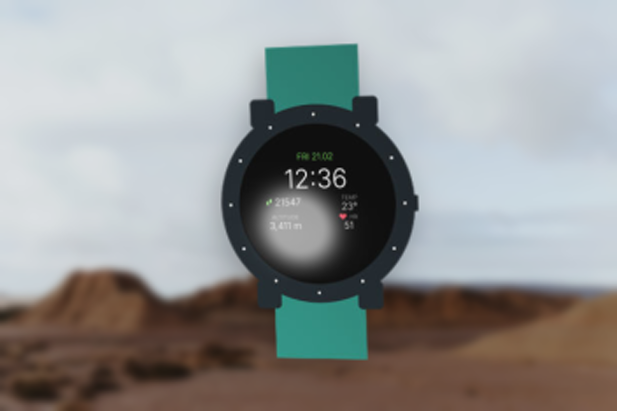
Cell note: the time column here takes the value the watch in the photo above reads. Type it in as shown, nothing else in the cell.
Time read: 12:36
